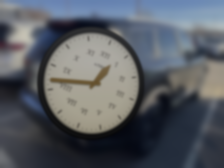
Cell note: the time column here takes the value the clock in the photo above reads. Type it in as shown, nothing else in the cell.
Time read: 12:42
